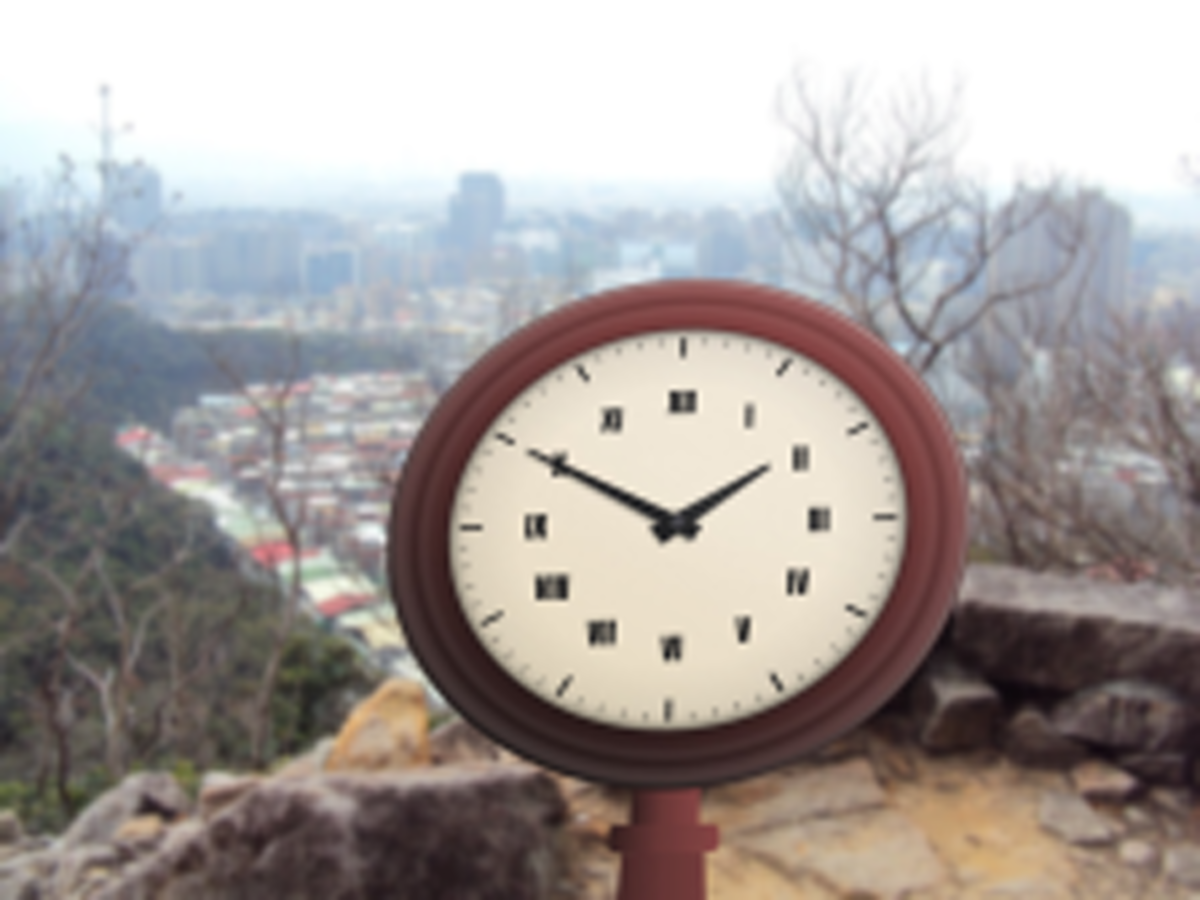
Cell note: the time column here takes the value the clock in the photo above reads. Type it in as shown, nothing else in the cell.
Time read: 1:50
